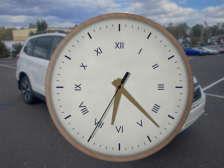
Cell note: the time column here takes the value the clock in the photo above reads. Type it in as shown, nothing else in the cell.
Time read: 6:22:35
